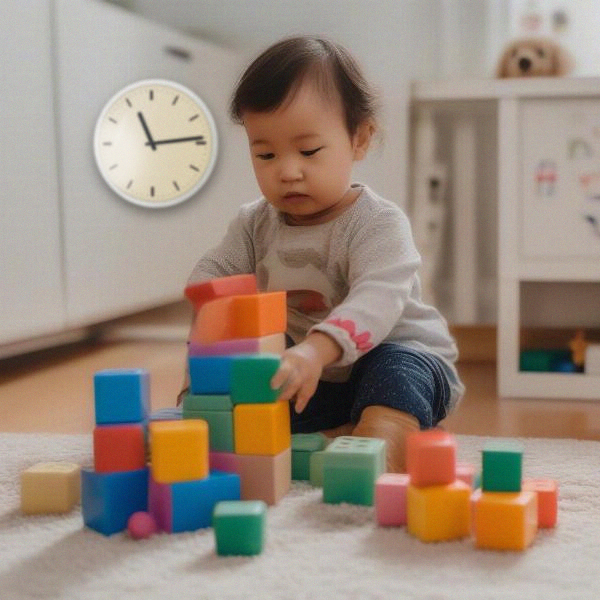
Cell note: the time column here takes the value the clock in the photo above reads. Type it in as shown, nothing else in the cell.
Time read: 11:14
